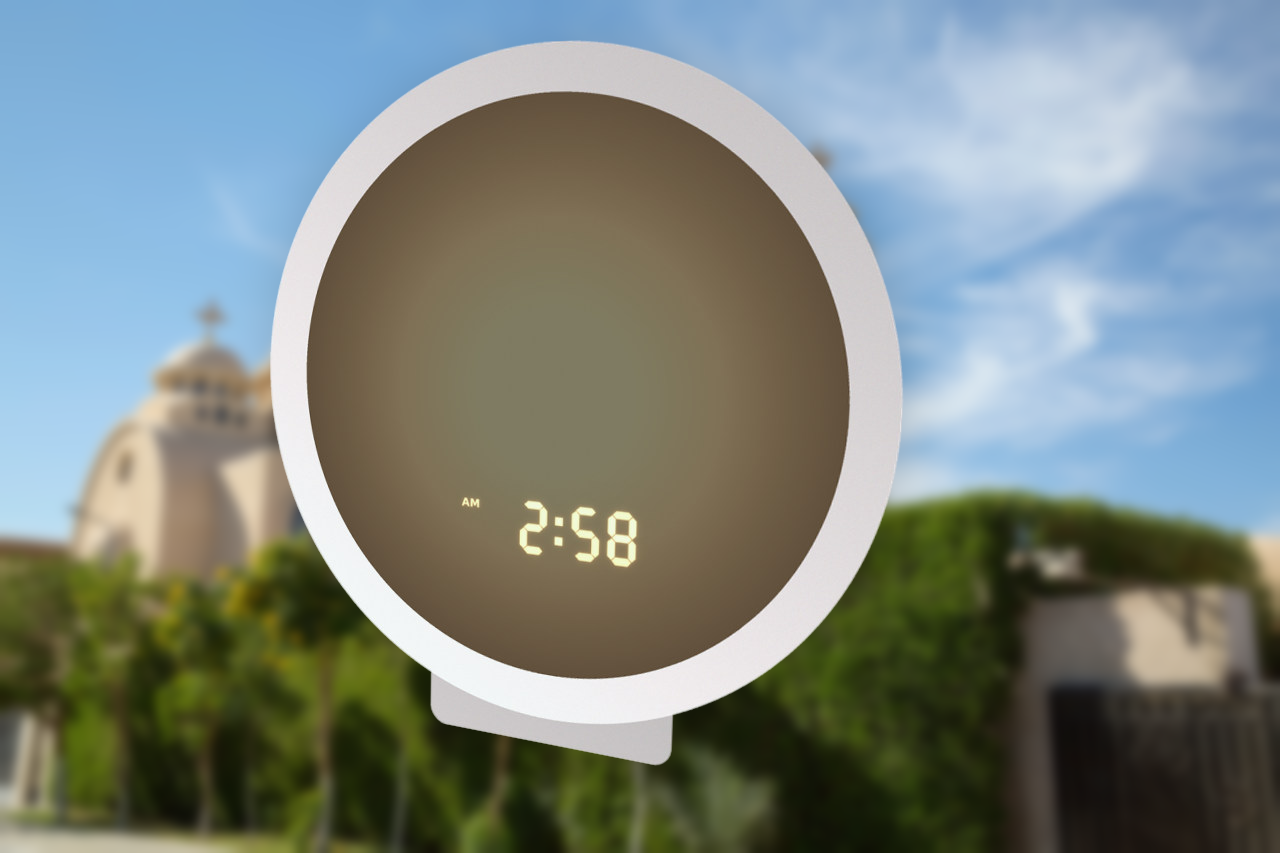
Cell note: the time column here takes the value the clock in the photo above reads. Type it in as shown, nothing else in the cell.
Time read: 2:58
